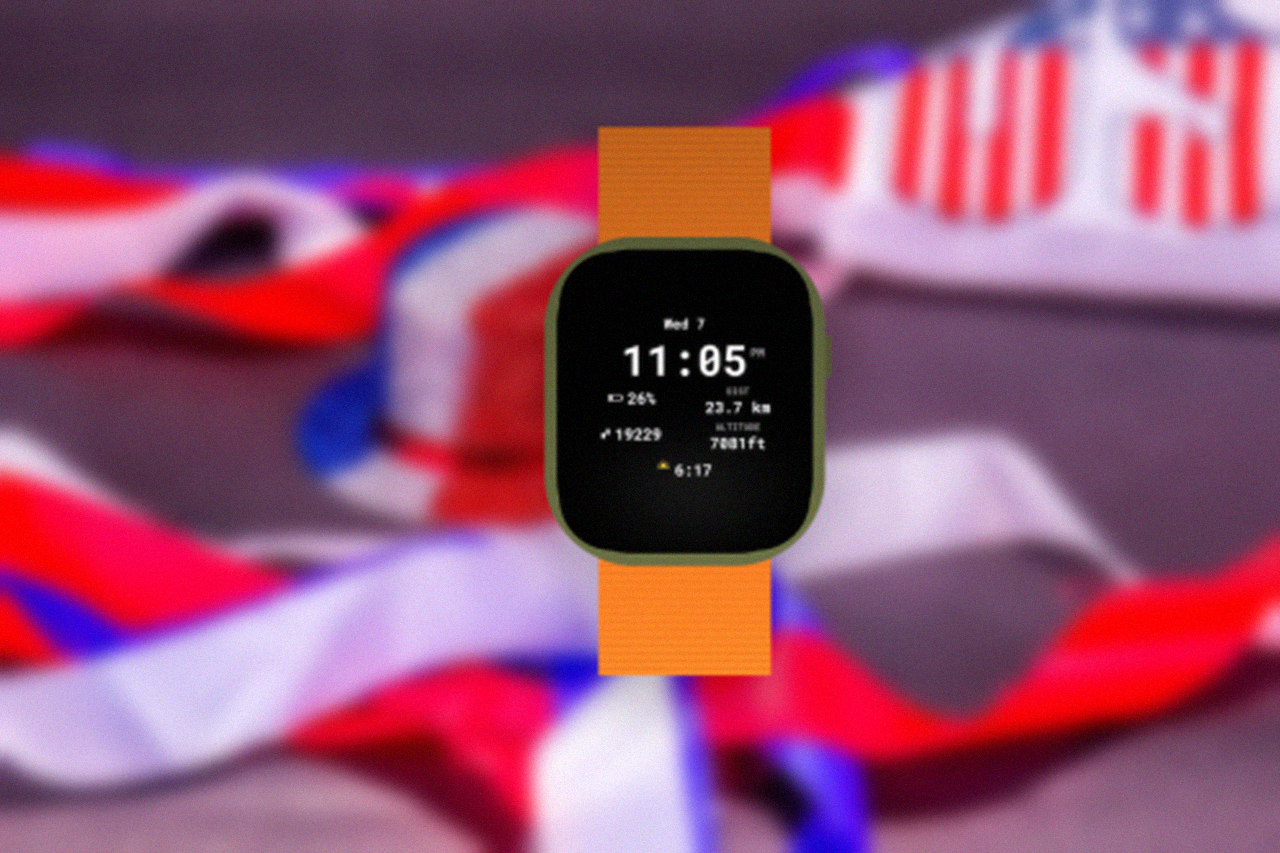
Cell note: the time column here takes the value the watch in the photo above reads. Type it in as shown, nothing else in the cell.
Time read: 11:05
